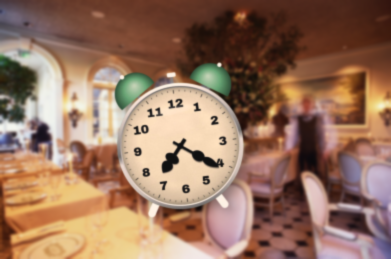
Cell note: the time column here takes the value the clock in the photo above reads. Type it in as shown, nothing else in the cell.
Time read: 7:21
